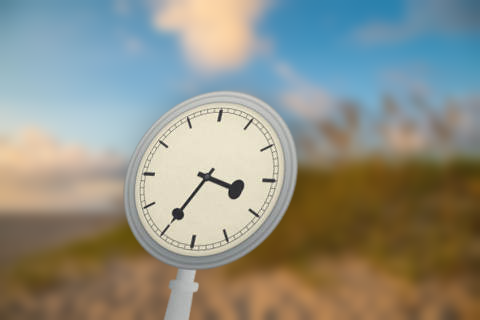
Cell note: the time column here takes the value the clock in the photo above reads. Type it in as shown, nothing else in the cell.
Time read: 3:35
